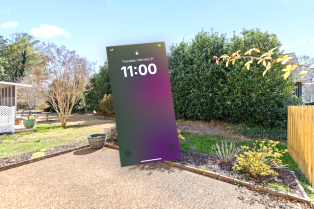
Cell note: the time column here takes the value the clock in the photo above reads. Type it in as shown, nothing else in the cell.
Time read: 11:00
